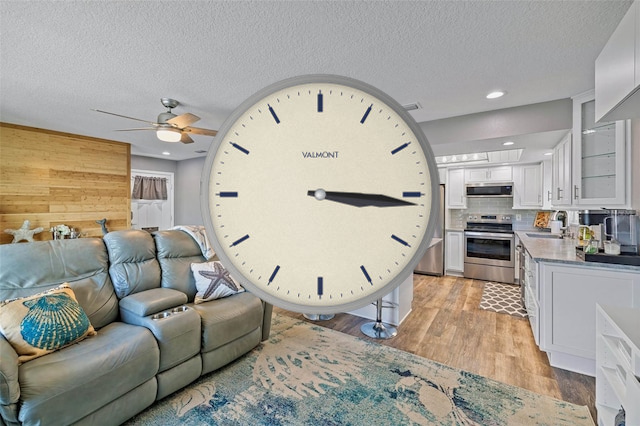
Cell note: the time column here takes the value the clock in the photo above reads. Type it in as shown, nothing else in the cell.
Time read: 3:16
